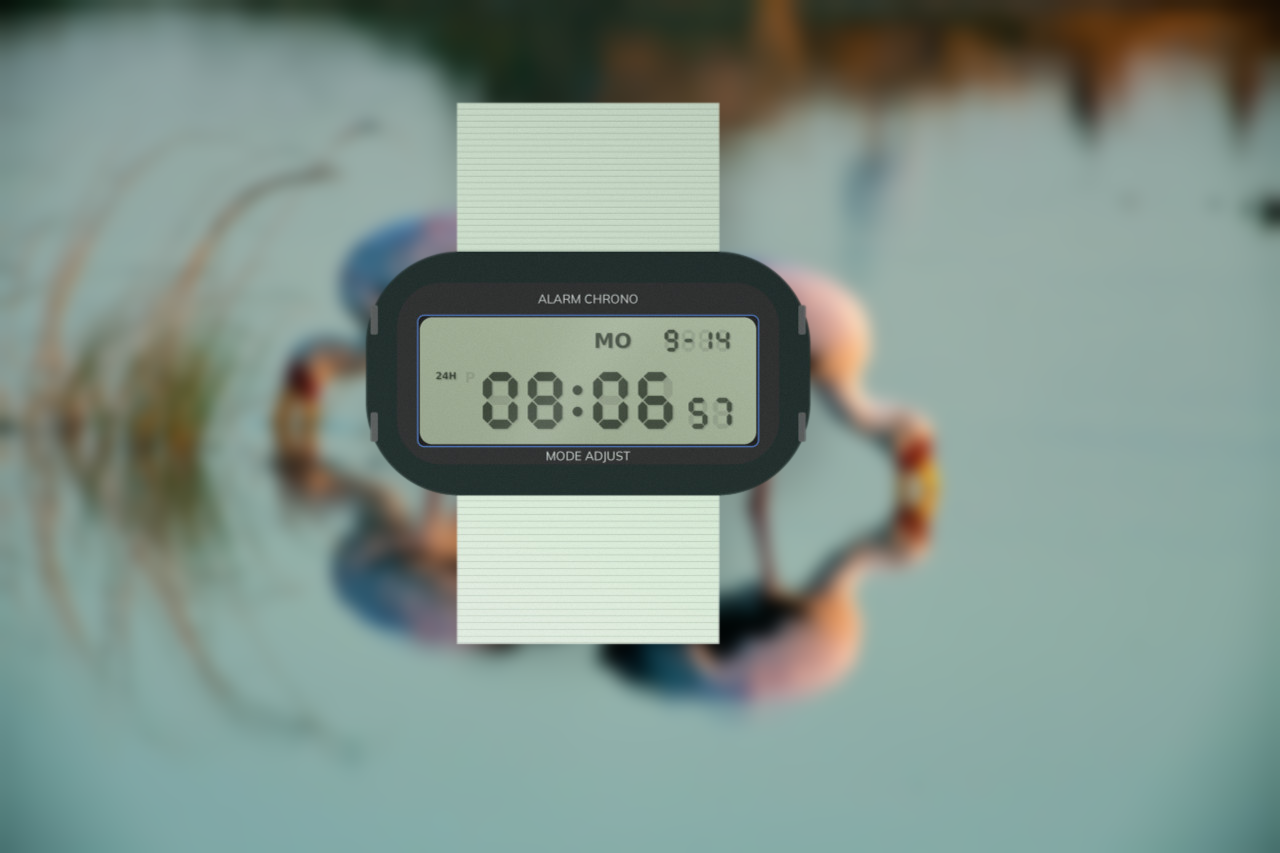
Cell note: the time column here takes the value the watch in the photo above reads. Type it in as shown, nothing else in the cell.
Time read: 8:06:57
